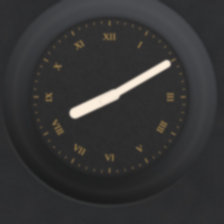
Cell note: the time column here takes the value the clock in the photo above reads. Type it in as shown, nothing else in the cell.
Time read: 8:10
